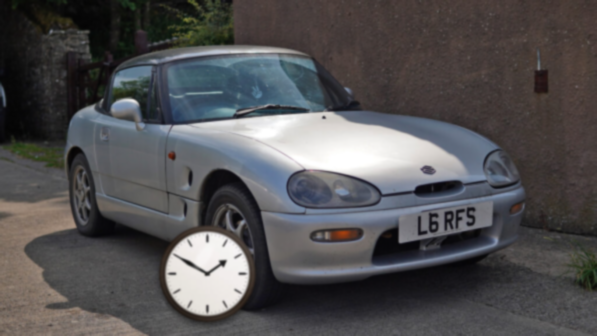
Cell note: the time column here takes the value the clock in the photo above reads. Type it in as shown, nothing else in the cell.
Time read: 1:50
